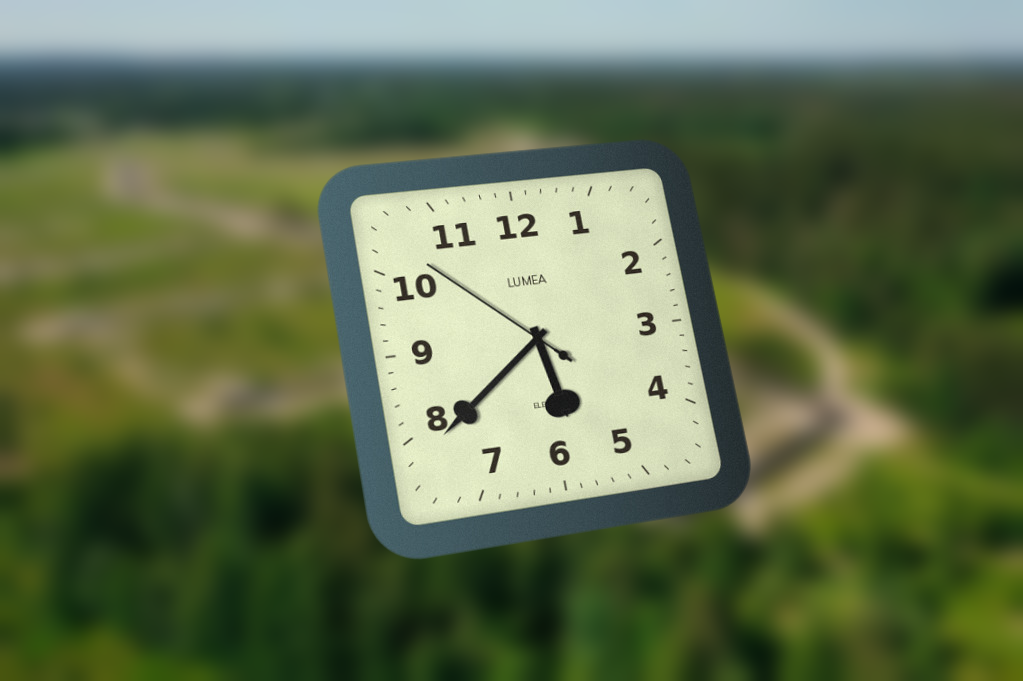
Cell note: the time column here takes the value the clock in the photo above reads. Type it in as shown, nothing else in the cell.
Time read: 5:38:52
